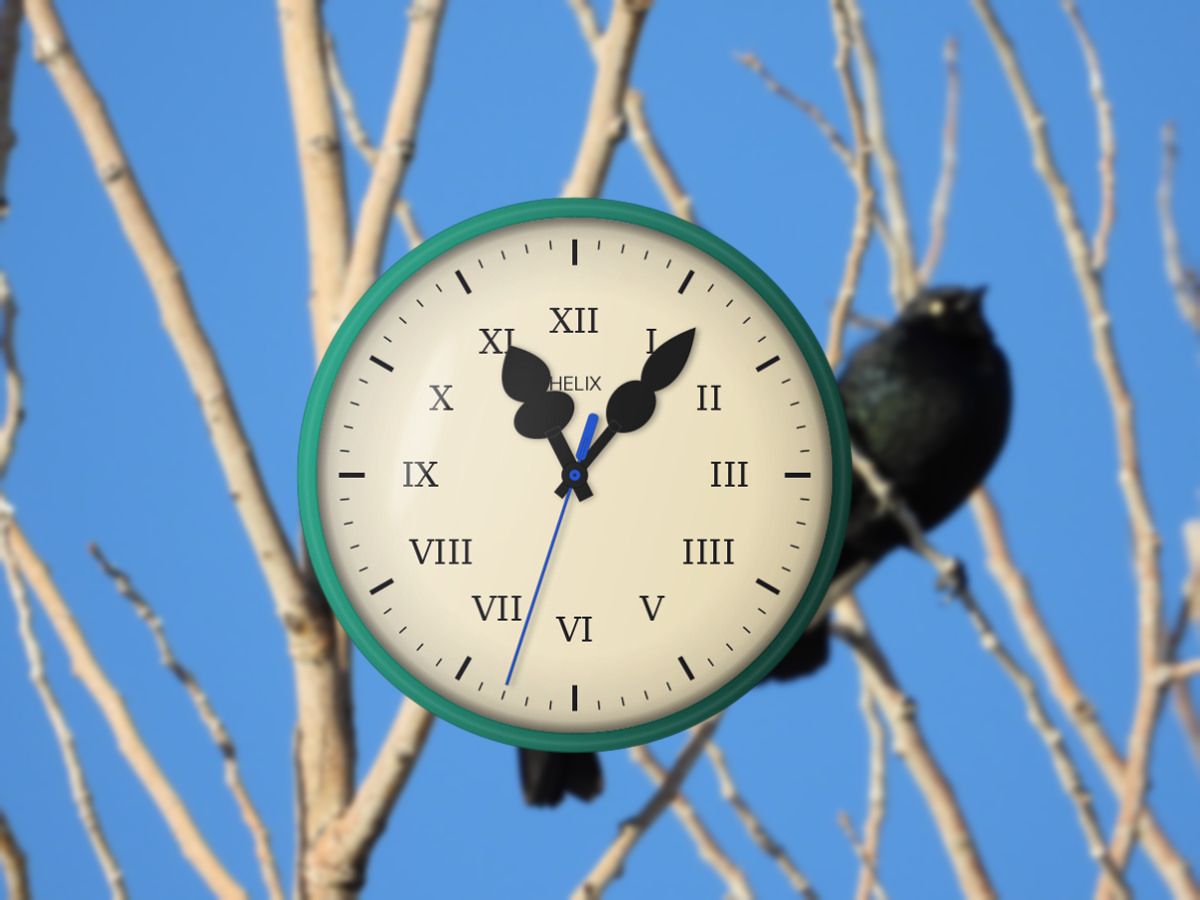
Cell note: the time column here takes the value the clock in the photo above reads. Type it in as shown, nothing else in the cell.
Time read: 11:06:33
